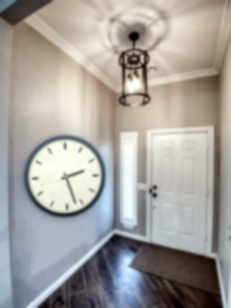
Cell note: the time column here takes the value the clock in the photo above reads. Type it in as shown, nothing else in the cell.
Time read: 2:27
